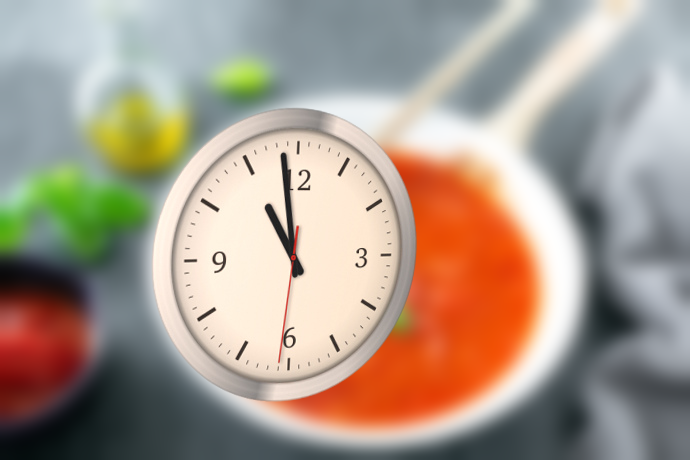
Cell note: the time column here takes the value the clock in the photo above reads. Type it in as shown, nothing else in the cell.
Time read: 10:58:31
